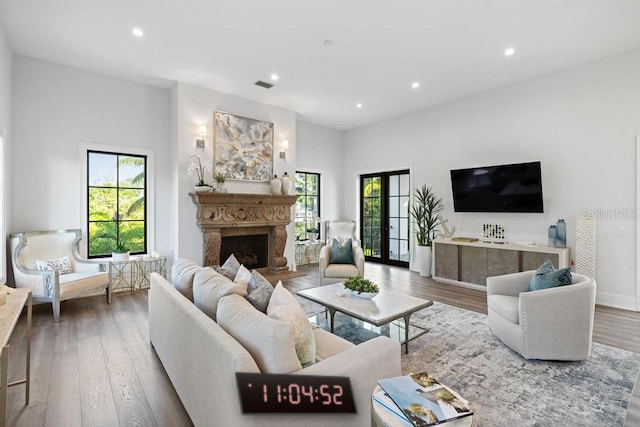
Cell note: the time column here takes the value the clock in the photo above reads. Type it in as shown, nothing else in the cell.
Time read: 11:04:52
